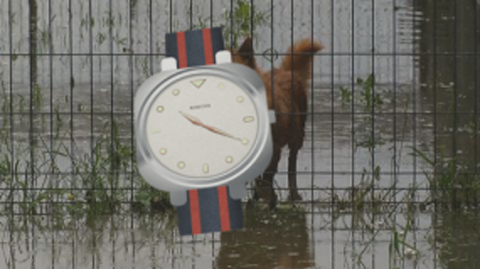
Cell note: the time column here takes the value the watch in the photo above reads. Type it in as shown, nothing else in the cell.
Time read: 10:20
